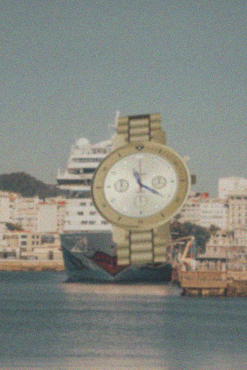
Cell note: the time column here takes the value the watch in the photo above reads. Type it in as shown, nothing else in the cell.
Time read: 11:21
